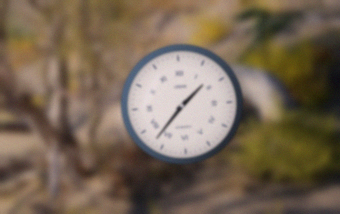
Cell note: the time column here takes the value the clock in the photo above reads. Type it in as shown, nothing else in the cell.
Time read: 1:37
